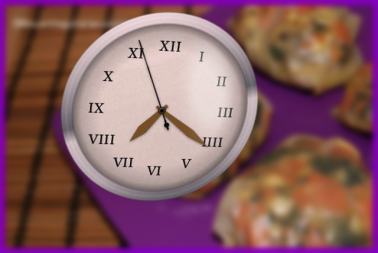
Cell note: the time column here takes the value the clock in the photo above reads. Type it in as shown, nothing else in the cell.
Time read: 7:20:56
